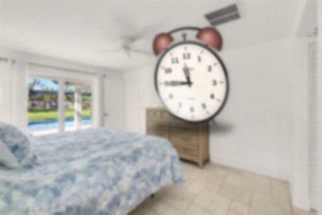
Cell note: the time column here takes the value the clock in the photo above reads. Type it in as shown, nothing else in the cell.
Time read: 11:45
